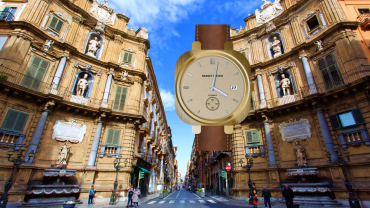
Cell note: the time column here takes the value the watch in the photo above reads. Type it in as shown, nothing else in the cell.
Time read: 4:02
